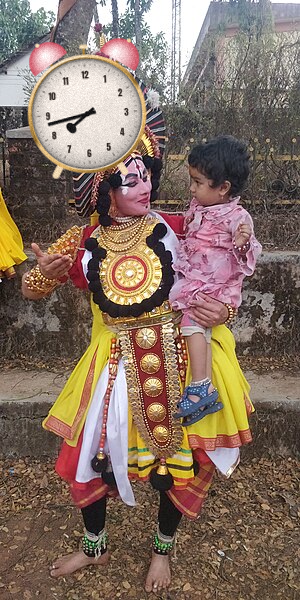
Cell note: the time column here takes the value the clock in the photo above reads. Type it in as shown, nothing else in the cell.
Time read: 7:43
